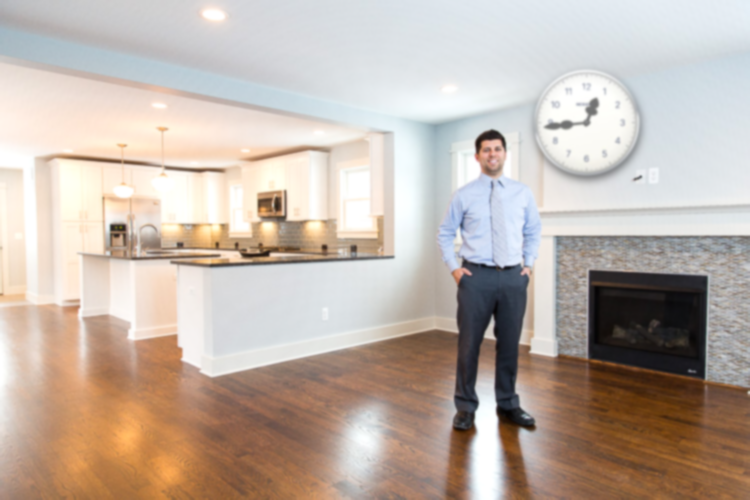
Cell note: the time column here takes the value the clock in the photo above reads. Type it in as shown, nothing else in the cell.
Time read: 12:44
